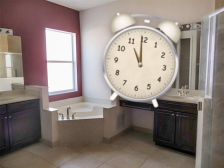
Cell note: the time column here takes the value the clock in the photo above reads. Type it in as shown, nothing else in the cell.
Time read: 10:59
